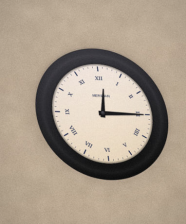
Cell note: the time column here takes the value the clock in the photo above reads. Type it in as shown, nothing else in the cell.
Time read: 12:15
